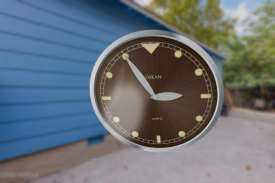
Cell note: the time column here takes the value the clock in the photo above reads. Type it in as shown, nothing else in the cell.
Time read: 2:55
